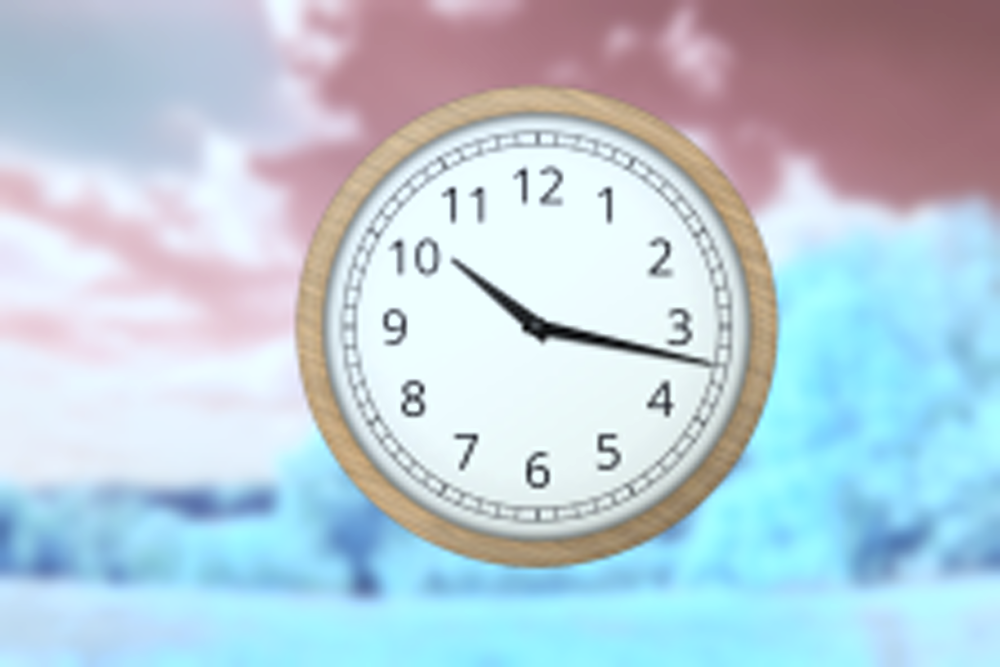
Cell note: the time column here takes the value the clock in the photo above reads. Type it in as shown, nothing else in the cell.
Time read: 10:17
